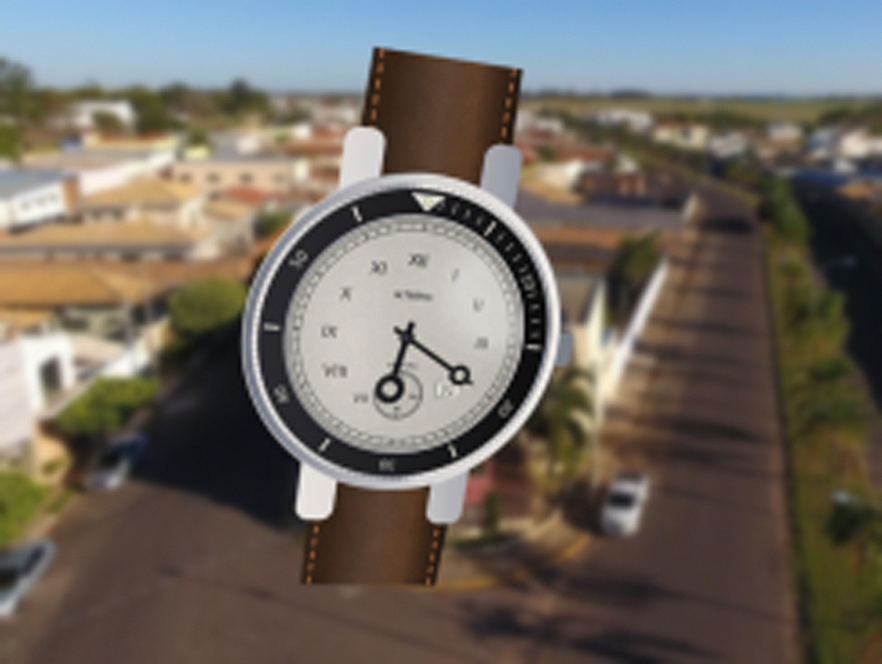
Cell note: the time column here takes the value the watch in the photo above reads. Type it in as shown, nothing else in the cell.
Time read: 6:20
